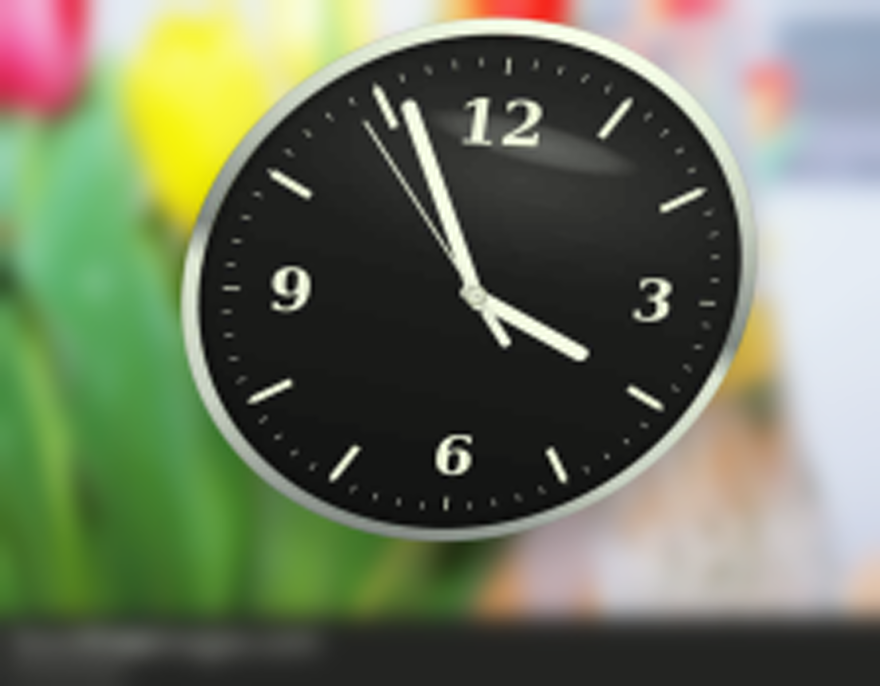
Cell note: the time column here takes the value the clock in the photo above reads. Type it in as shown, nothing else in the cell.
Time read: 3:55:54
